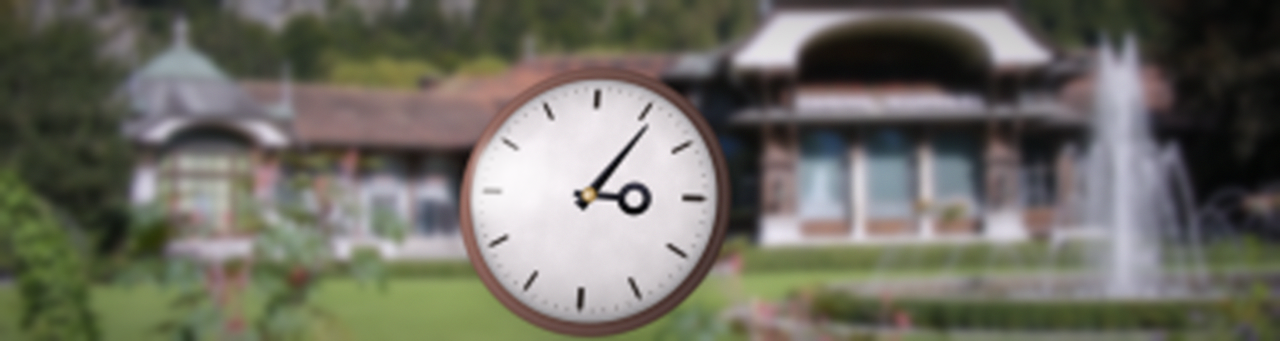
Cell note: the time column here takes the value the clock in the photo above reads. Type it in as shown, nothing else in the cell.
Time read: 3:06
